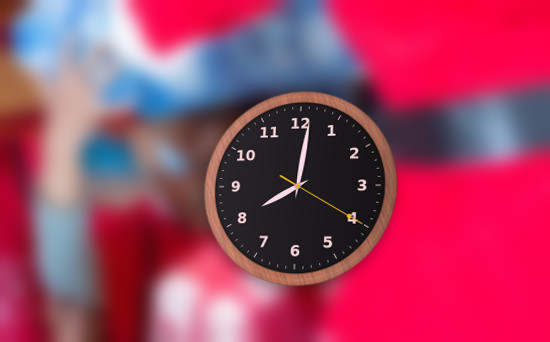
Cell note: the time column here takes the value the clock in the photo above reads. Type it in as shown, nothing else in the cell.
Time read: 8:01:20
